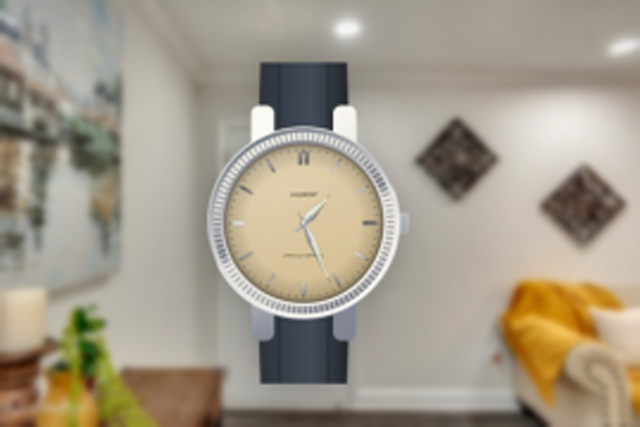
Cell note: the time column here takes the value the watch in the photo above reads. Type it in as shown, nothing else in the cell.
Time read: 1:26
